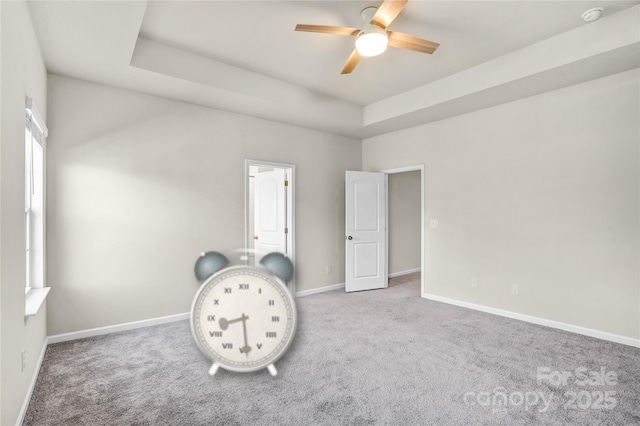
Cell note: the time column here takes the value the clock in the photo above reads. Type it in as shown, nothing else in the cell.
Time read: 8:29
